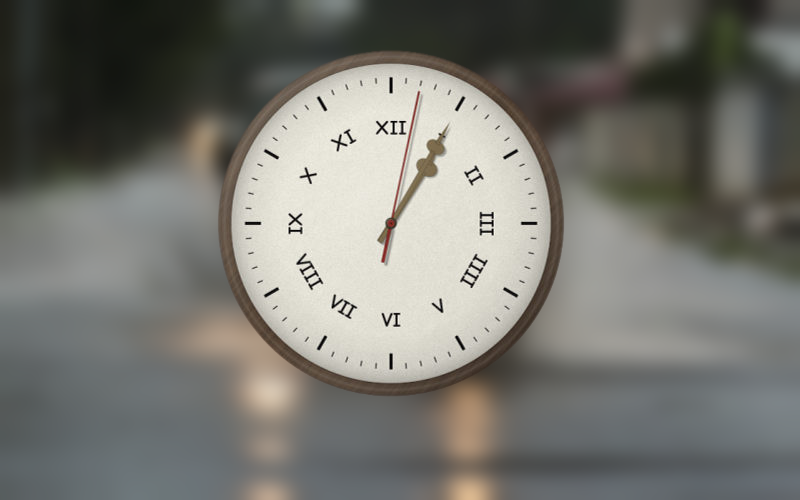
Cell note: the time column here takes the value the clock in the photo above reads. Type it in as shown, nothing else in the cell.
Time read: 1:05:02
